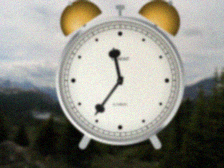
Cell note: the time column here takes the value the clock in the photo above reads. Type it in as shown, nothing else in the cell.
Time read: 11:36
